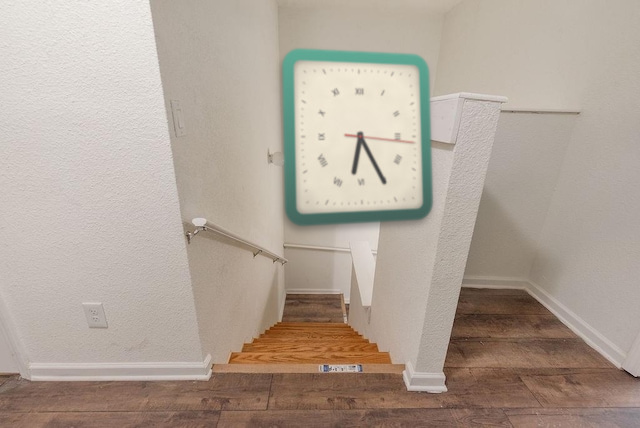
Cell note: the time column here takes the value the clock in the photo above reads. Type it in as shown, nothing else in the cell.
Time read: 6:25:16
